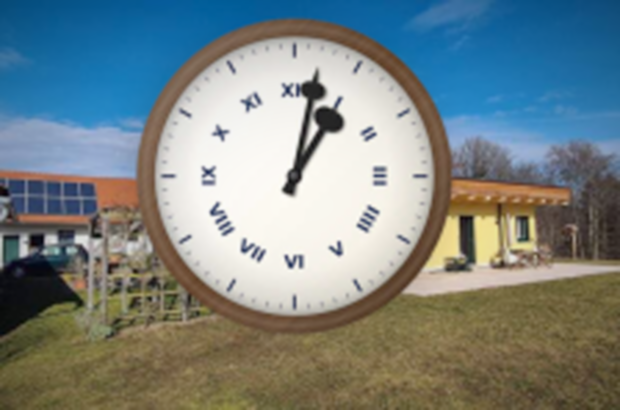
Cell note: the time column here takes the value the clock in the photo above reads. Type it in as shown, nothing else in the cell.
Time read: 1:02
